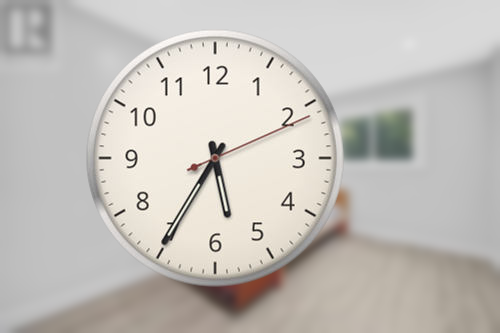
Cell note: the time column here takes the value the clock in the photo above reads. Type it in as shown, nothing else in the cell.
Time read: 5:35:11
